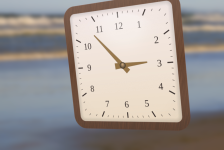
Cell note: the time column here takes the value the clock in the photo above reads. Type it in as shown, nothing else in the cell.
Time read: 2:53
